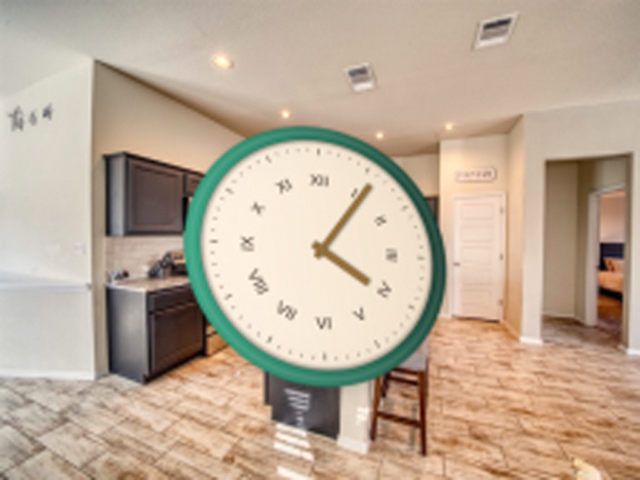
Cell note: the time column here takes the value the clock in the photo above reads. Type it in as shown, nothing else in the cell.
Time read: 4:06
